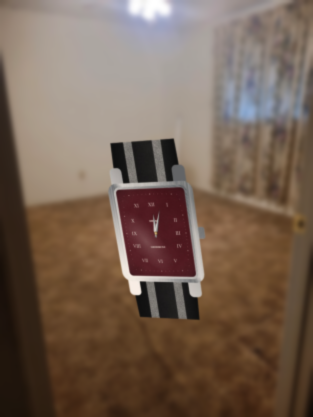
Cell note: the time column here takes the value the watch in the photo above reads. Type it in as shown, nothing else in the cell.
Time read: 12:03
